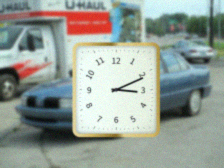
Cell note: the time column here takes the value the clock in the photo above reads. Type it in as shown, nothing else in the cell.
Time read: 3:11
